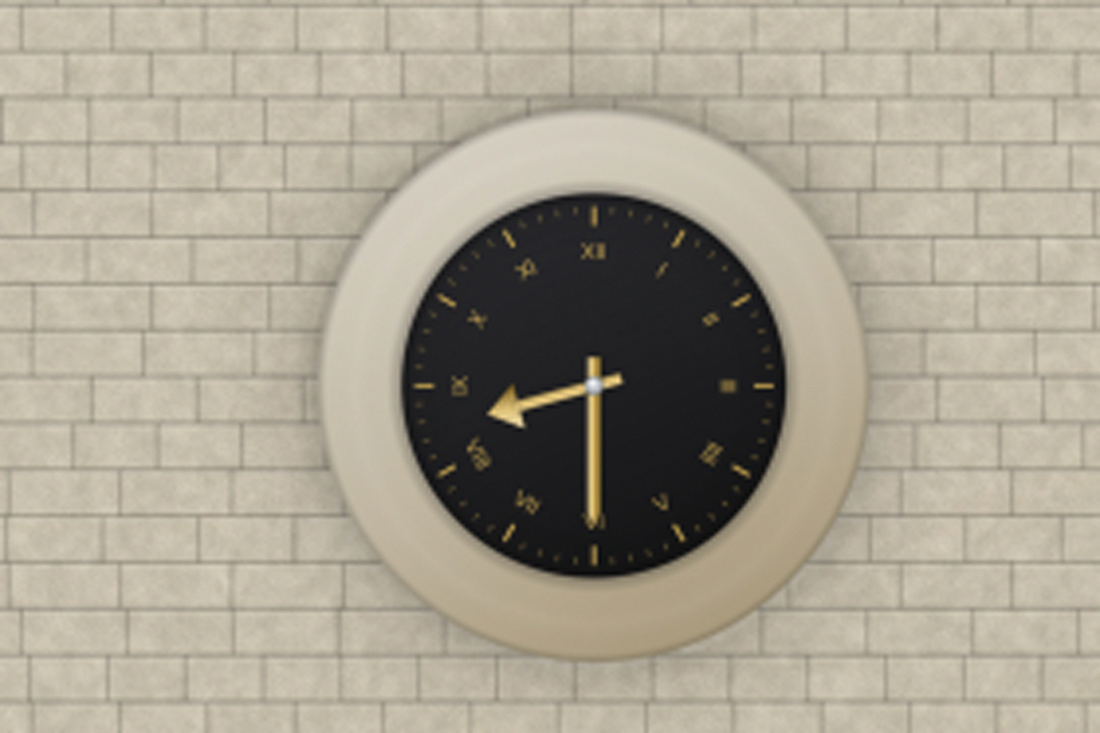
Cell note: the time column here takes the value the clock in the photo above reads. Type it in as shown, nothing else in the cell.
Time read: 8:30
